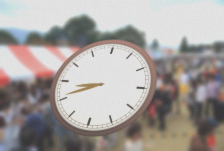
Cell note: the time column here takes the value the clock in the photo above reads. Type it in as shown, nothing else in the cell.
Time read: 8:41
